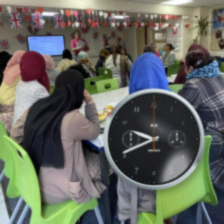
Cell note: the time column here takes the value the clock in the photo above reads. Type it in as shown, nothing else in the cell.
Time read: 9:41
